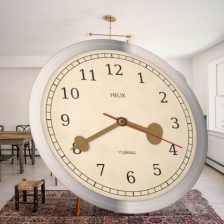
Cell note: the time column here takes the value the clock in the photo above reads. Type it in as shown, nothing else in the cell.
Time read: 3:40:19
